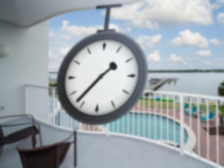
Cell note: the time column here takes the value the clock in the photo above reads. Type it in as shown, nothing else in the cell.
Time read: 1:37
